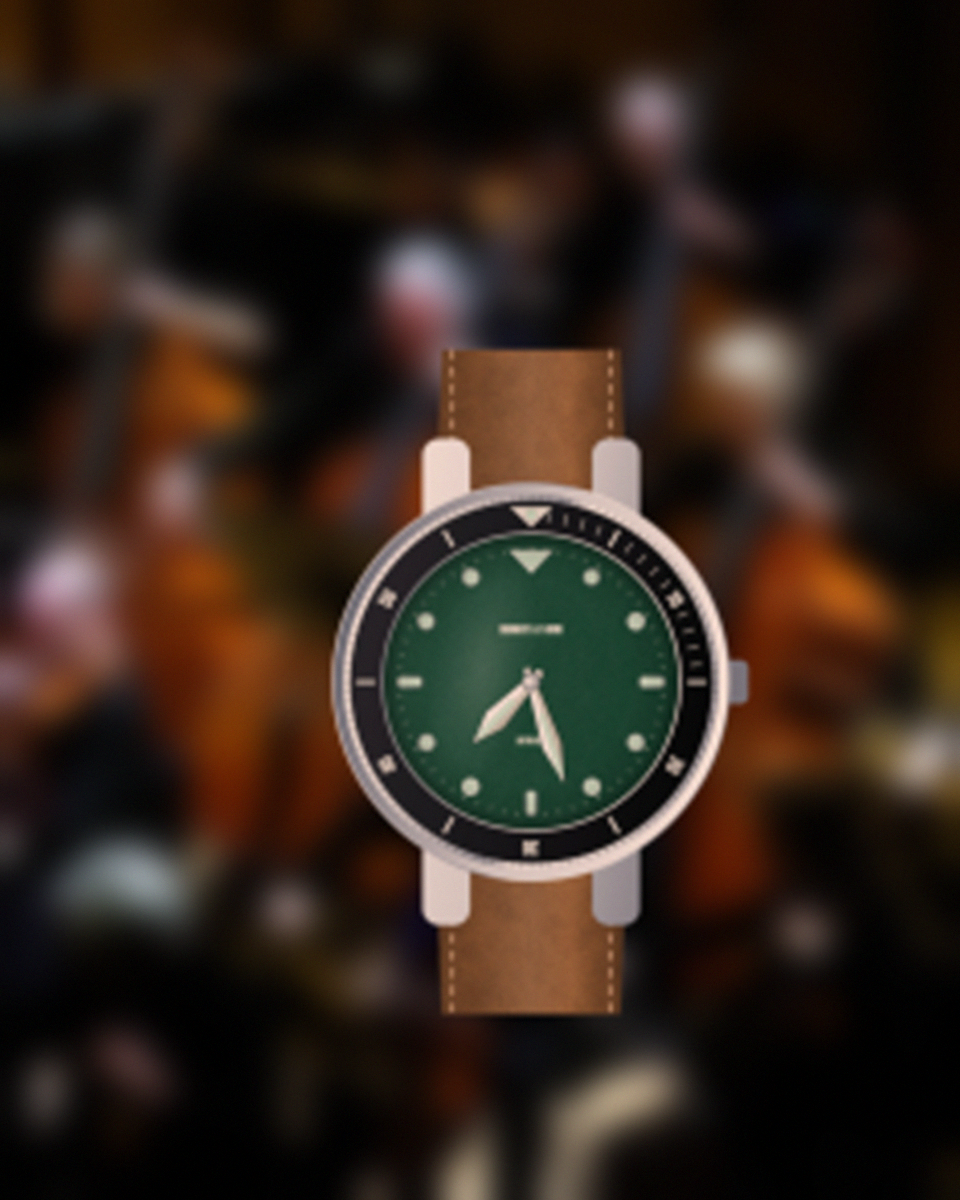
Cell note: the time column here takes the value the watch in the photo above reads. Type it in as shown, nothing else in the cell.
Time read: 7:27
